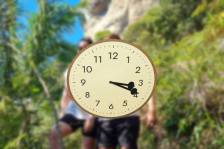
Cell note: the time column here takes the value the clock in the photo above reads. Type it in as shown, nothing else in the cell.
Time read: 3:19
